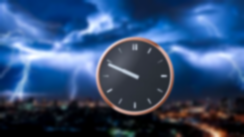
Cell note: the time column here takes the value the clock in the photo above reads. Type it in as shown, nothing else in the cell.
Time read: 9:49
